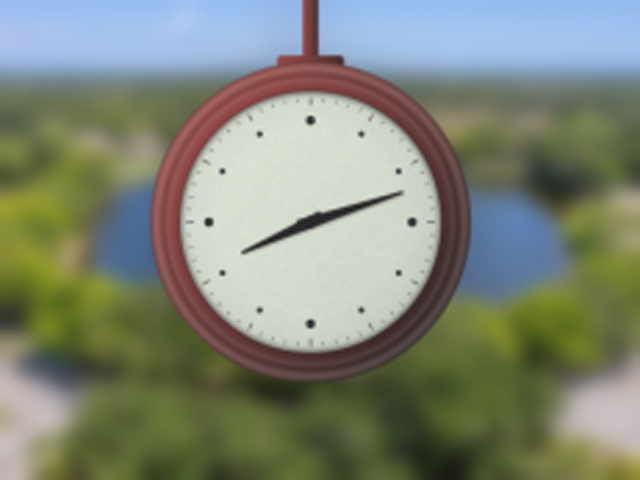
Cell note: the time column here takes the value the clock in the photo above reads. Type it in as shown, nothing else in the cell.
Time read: 8:12
